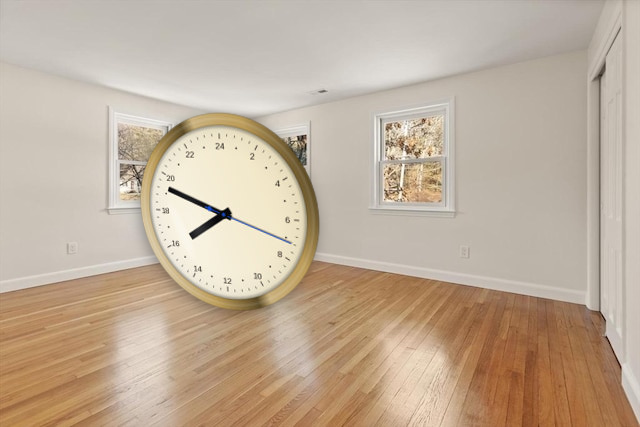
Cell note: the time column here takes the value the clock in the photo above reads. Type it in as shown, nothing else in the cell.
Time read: 15:48:18
